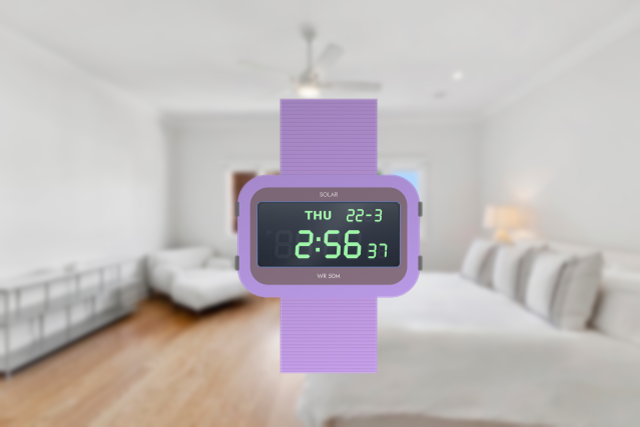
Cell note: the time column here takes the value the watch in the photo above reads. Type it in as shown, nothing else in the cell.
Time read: 2:56:37
